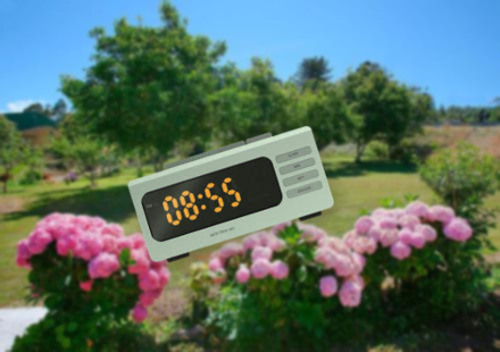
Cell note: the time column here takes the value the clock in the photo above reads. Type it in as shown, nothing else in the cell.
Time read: 8:55
